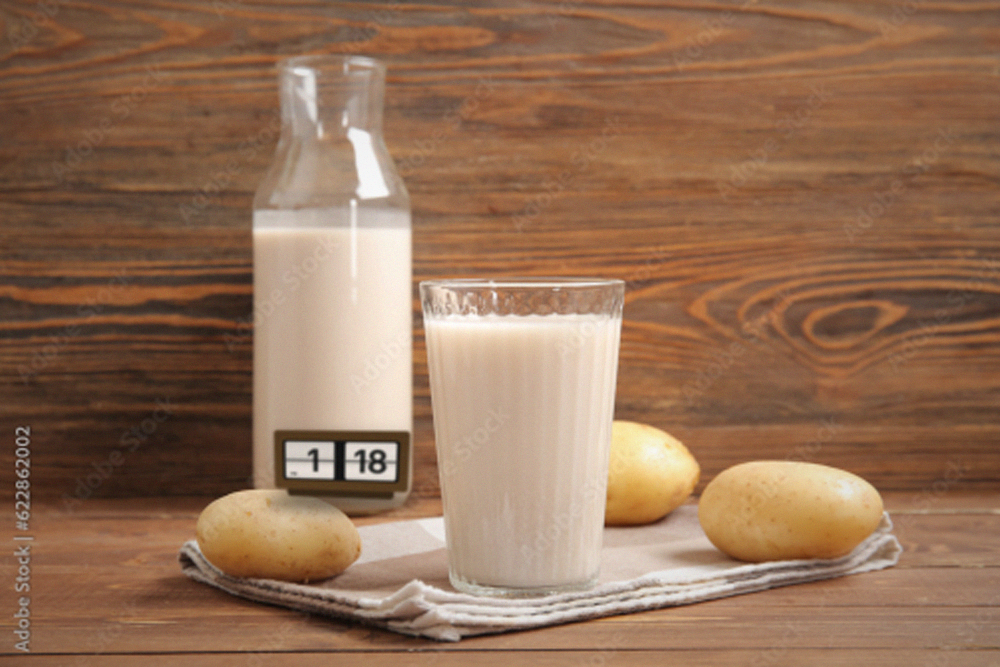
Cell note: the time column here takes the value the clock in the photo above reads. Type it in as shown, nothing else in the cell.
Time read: 1:18
